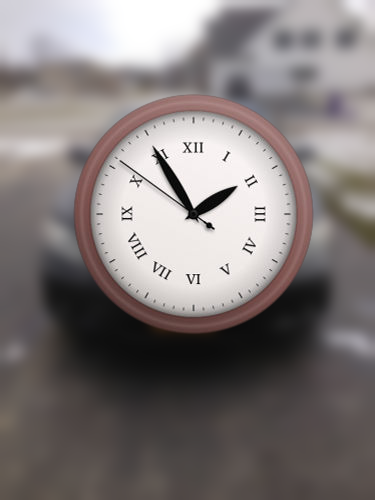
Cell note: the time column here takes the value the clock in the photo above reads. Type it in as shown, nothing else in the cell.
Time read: 1:54:51
